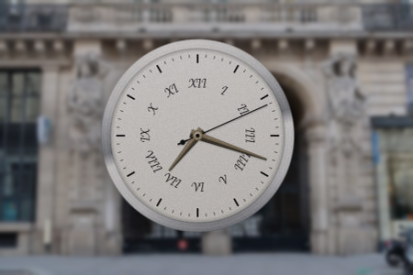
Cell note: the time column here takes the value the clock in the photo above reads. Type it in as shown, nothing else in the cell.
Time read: 7:18:11
